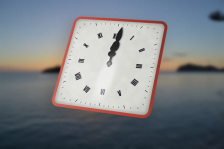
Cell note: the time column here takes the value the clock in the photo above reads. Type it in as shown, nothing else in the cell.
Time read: 12:01
